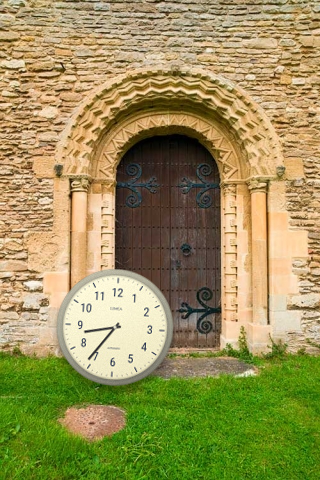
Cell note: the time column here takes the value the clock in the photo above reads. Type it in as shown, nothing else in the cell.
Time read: 8:36
